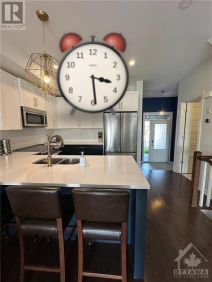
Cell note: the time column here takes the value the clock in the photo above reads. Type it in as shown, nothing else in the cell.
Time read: 3:29
